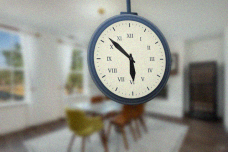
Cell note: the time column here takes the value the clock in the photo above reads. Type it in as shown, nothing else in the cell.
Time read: 5:52
